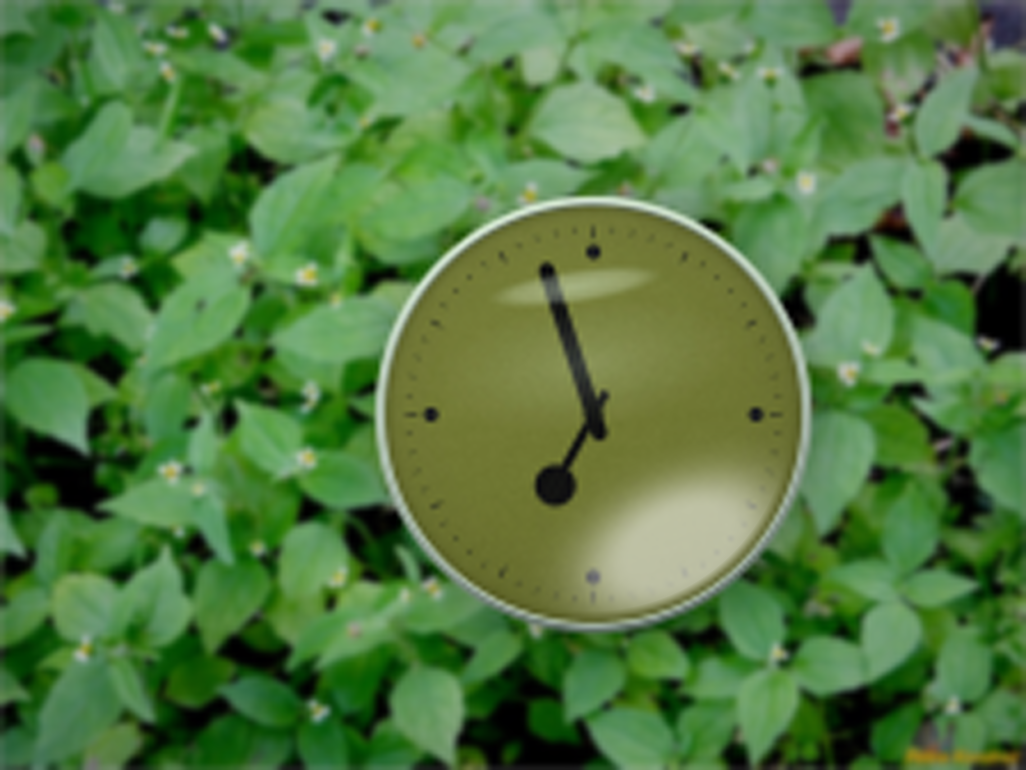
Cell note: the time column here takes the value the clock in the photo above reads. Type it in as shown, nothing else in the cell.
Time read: 6:57
